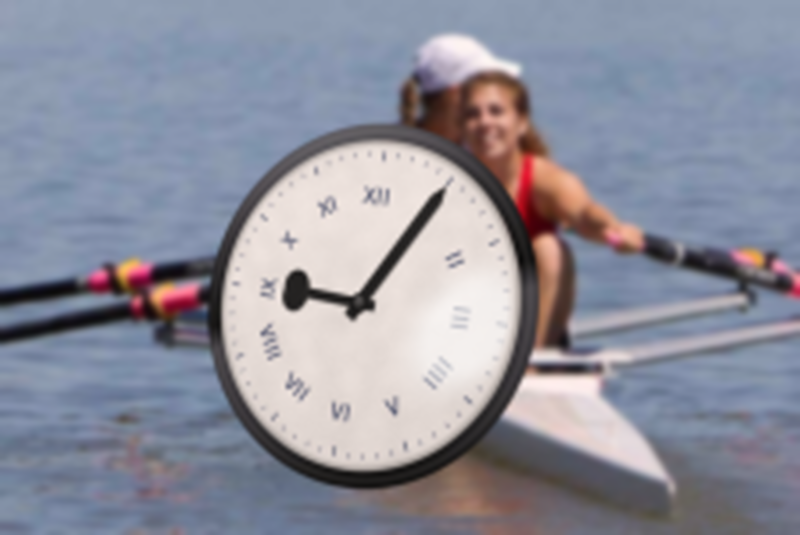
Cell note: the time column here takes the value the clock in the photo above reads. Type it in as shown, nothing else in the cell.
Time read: 9:05
